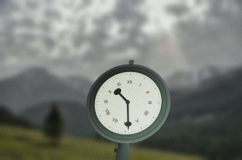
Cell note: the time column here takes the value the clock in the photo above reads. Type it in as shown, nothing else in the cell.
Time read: 10:29
